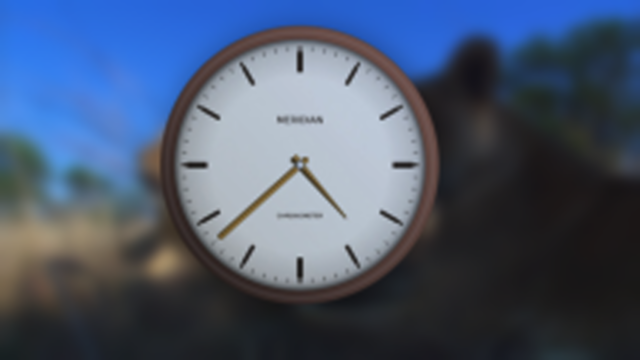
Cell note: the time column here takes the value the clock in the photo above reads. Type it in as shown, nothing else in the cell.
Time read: 4:38
